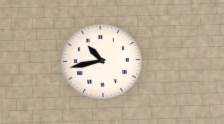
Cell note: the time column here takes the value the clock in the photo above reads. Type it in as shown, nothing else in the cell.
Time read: 10:43
